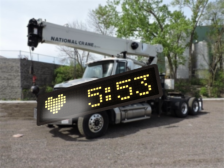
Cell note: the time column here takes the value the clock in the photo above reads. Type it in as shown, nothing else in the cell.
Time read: 5:53
